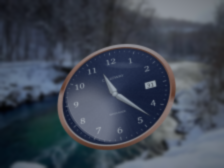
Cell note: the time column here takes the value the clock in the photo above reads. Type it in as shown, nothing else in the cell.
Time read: 11:23
